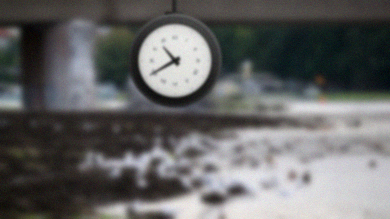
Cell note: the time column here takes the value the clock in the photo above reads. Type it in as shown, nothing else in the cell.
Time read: 10:40
